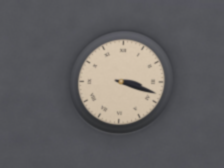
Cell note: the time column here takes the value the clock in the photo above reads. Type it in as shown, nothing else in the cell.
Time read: 3:18
